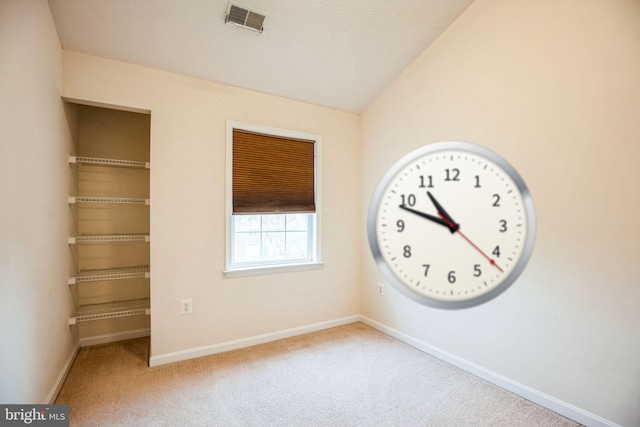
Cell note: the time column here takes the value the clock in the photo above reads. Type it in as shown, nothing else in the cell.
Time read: 10:48:22
